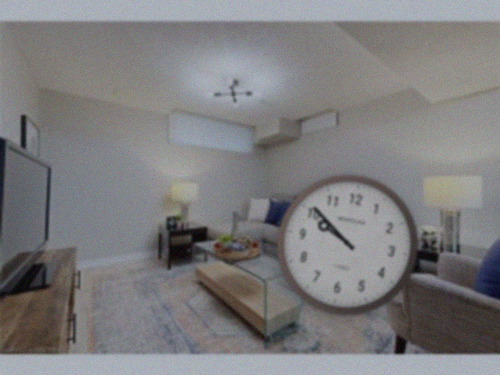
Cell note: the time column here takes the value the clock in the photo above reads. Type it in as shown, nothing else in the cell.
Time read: 9:51
